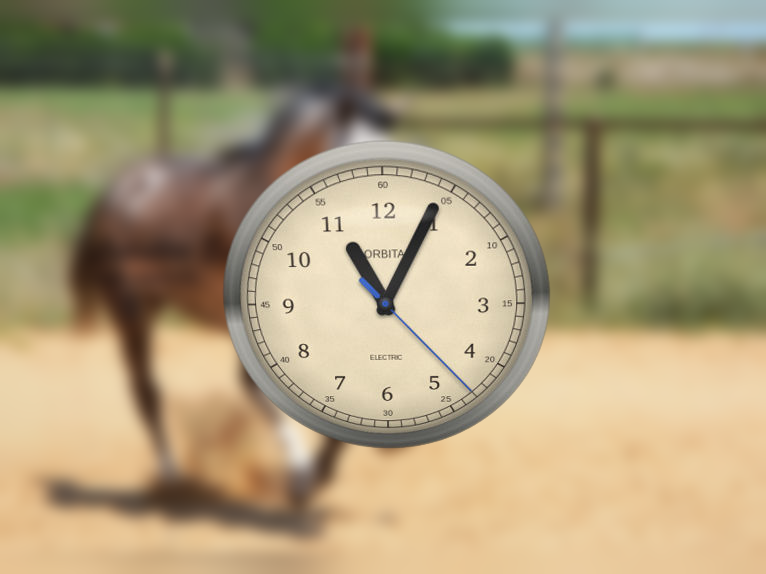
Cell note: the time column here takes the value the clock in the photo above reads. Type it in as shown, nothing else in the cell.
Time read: 11:04:23
